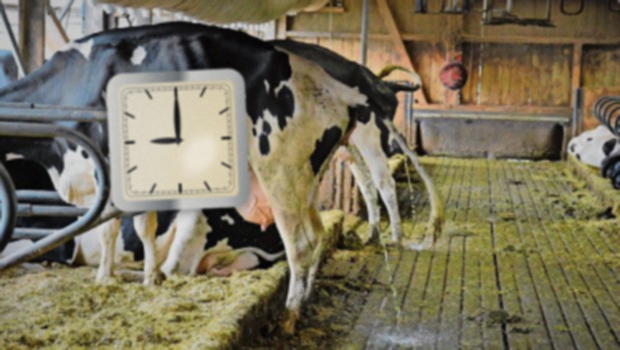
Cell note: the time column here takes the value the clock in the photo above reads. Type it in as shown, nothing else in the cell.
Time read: 9:00
